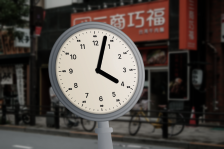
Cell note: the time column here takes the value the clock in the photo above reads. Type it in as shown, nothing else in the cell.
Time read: 4:03
